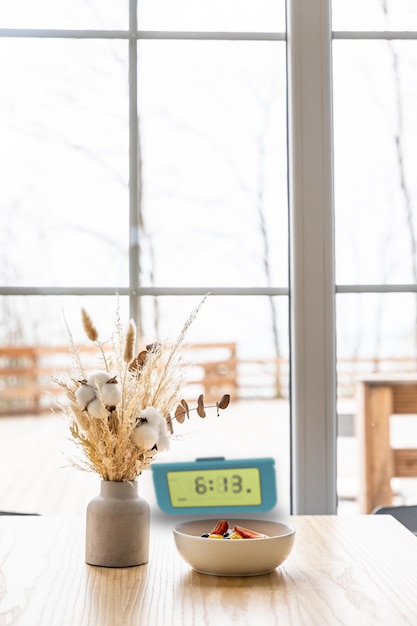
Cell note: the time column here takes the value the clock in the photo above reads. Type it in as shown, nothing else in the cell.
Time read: 6:13
